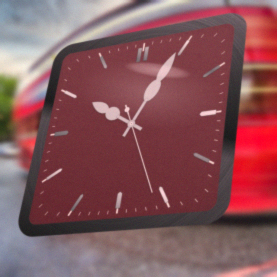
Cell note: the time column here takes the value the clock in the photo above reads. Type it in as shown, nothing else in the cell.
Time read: 10:04:26
